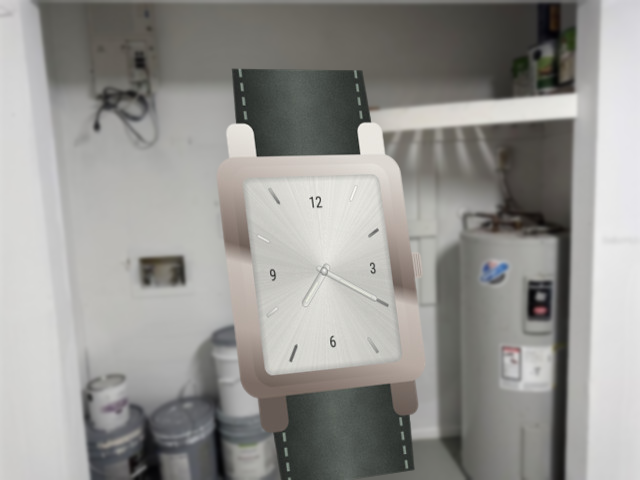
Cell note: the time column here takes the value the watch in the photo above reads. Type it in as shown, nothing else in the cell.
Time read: 7:20
